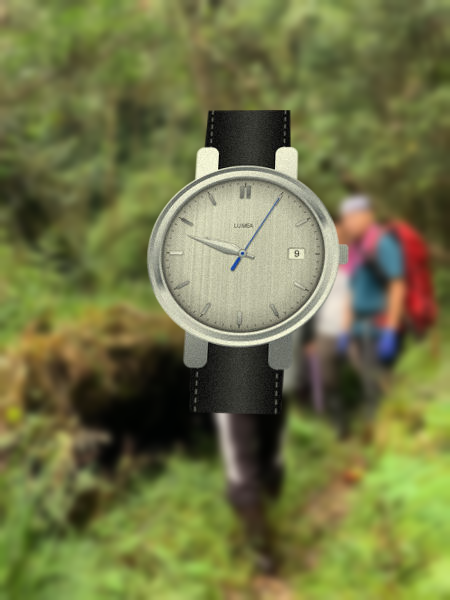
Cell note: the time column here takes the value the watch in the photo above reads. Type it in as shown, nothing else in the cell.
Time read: 9:48:05
